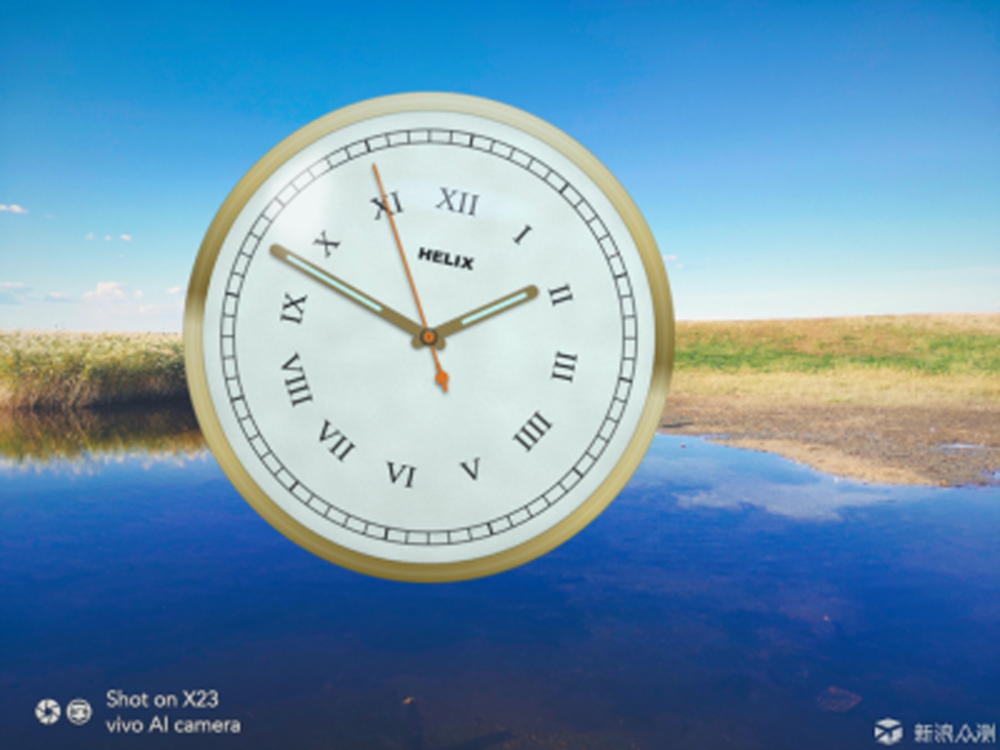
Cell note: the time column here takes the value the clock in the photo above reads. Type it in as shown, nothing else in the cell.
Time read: 1:47:55
